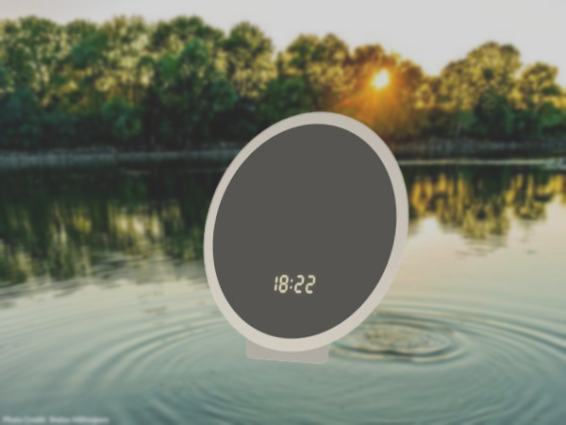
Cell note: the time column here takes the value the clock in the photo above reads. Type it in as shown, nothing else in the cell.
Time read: 18:22
